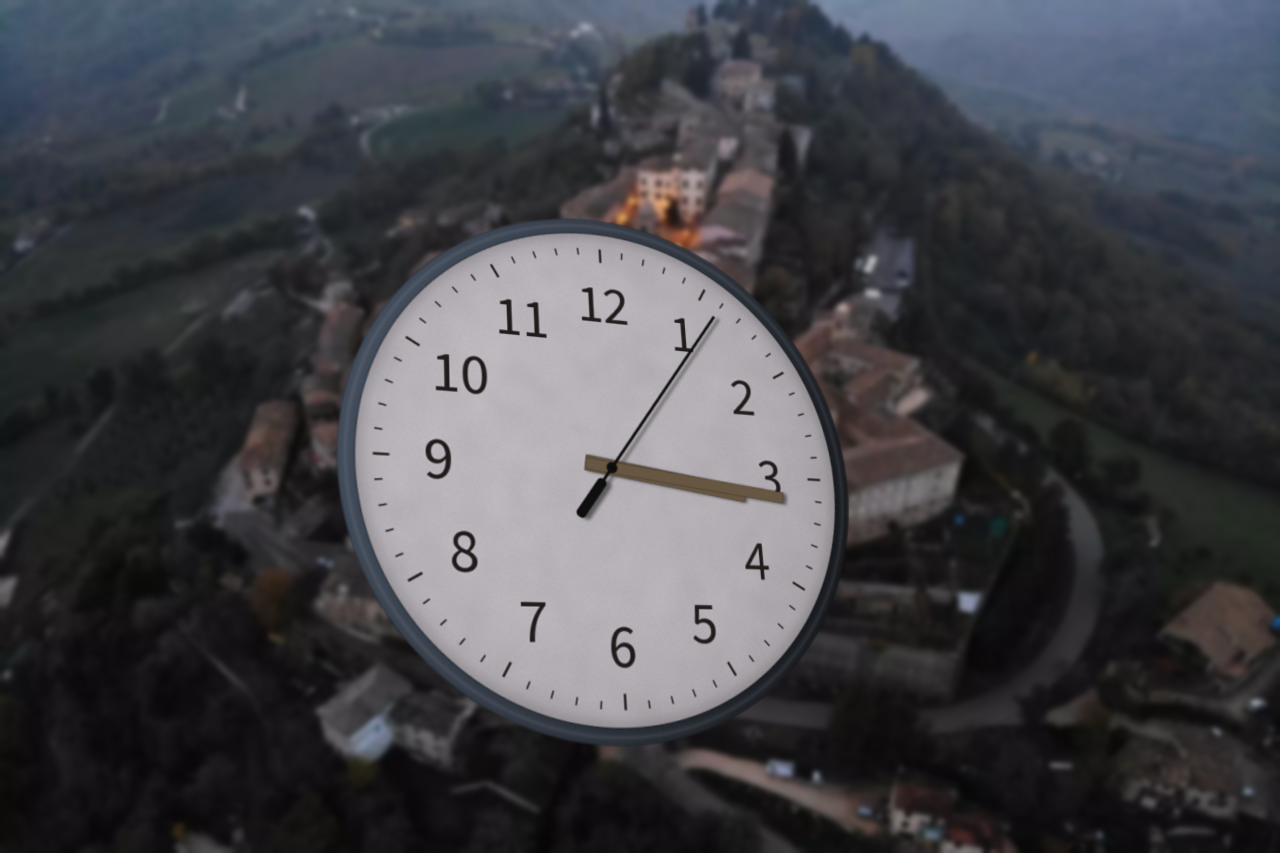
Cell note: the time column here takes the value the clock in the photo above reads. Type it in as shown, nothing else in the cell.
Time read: 3:16:06
